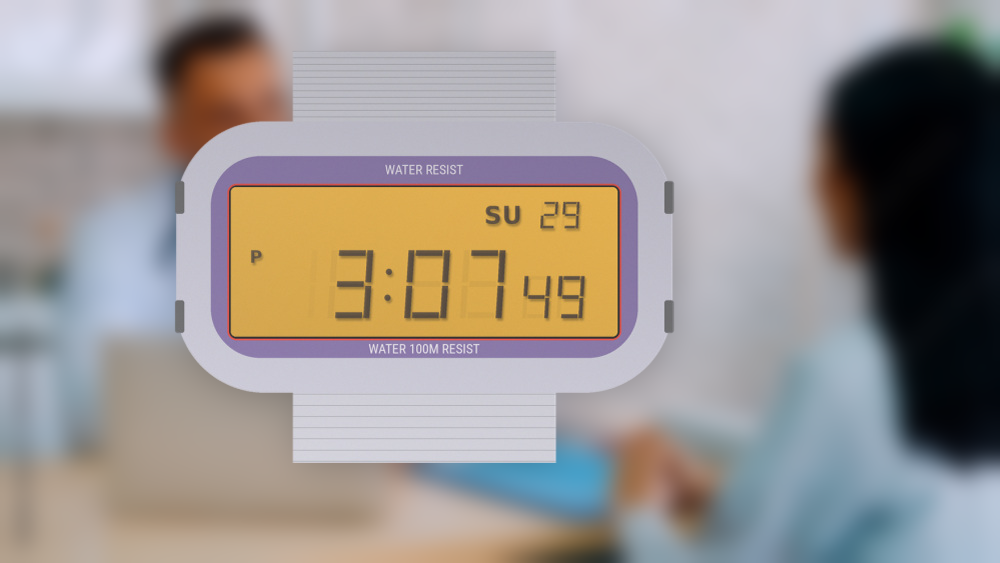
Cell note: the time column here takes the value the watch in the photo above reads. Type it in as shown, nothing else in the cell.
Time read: 3:07:49
